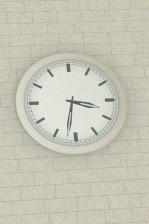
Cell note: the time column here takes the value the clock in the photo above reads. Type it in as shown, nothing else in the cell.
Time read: 3:32
